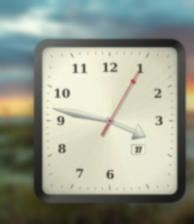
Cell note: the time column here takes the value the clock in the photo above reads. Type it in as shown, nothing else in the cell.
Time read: 3:47:05
